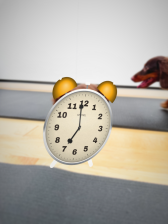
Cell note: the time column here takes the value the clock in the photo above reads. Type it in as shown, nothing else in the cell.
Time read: 6:59
